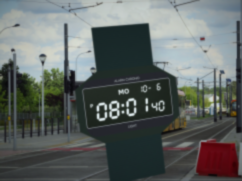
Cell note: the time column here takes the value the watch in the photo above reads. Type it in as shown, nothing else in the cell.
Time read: 8:01:40
